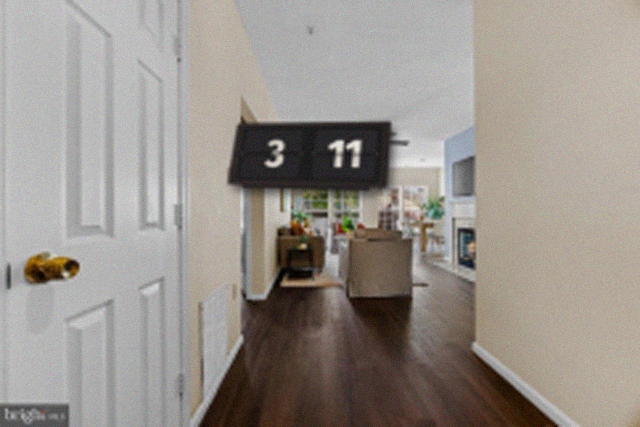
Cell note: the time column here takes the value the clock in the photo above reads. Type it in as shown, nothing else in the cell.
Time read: 3:11
